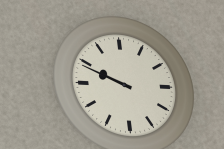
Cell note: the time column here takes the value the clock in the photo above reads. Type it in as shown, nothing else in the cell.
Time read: 9:49
